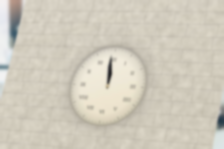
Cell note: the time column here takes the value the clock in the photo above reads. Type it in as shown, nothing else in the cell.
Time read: 11:59
